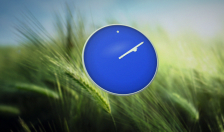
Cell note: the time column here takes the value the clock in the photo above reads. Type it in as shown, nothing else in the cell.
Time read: 2:10
